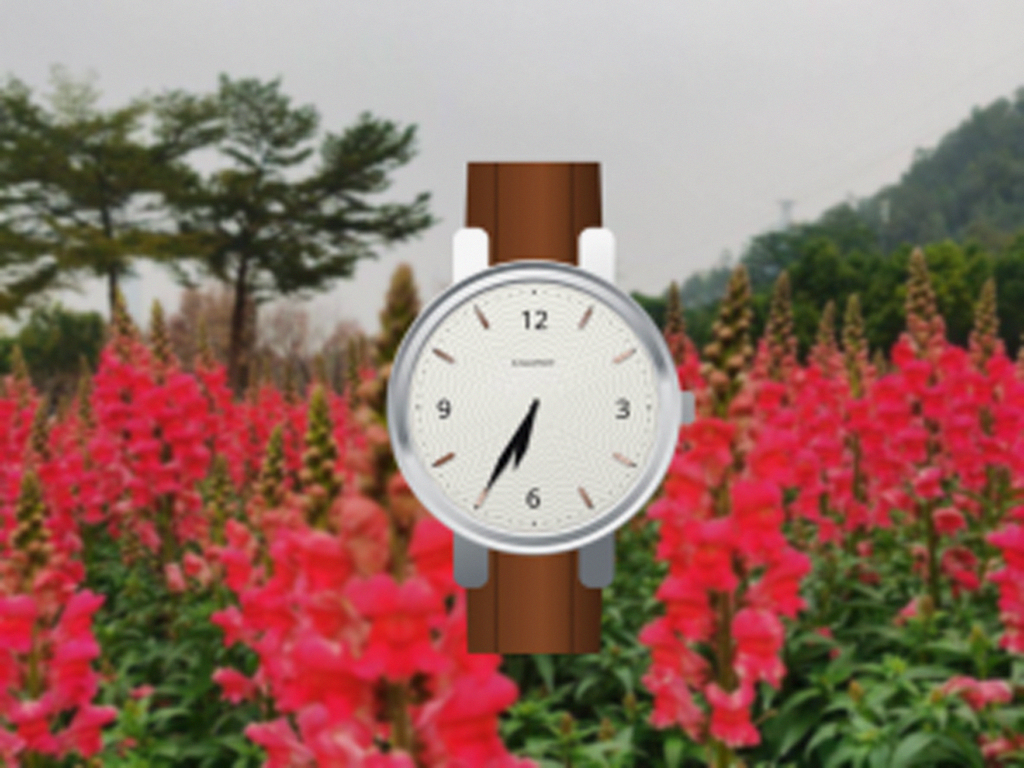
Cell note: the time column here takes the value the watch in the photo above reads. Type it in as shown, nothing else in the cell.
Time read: 6:35
